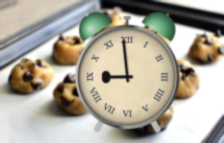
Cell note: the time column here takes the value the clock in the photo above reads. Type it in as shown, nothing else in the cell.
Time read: 8:59
